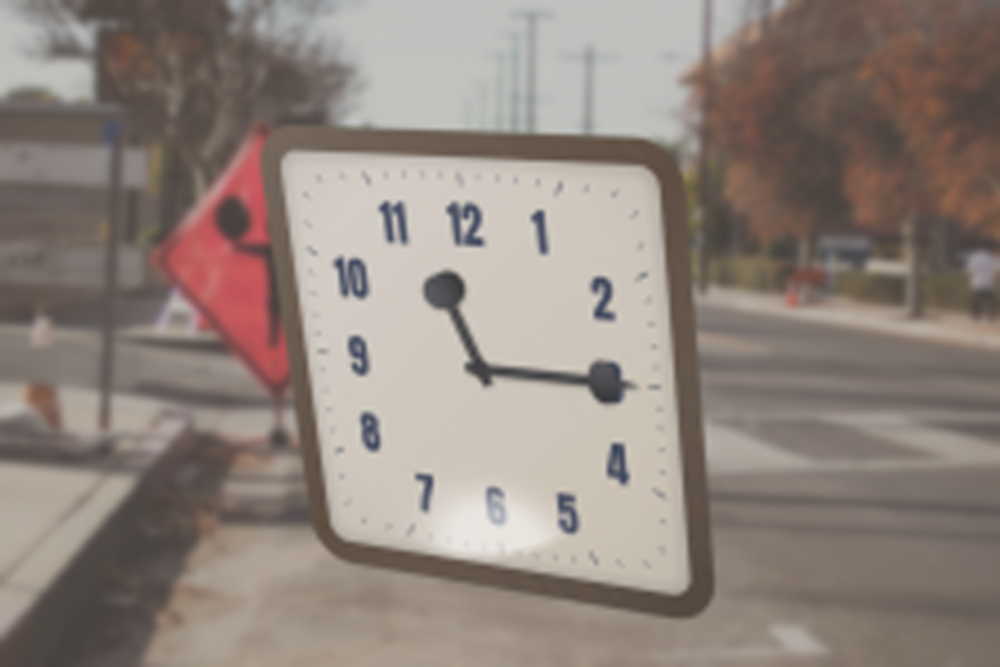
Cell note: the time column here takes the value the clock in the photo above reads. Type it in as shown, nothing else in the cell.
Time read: 11:15
